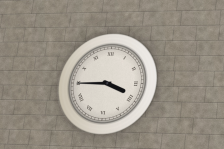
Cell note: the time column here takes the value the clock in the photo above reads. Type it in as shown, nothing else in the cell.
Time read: 3:45
